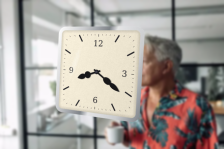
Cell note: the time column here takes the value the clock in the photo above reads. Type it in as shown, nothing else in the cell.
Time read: 8:21
